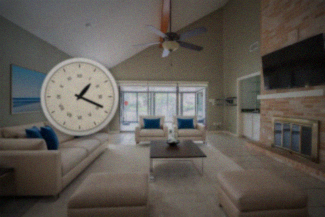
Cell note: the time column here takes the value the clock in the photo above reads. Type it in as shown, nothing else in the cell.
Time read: 1:19
